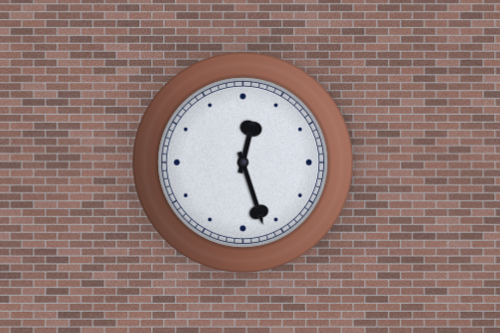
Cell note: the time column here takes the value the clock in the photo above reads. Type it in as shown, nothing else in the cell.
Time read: 12:27
